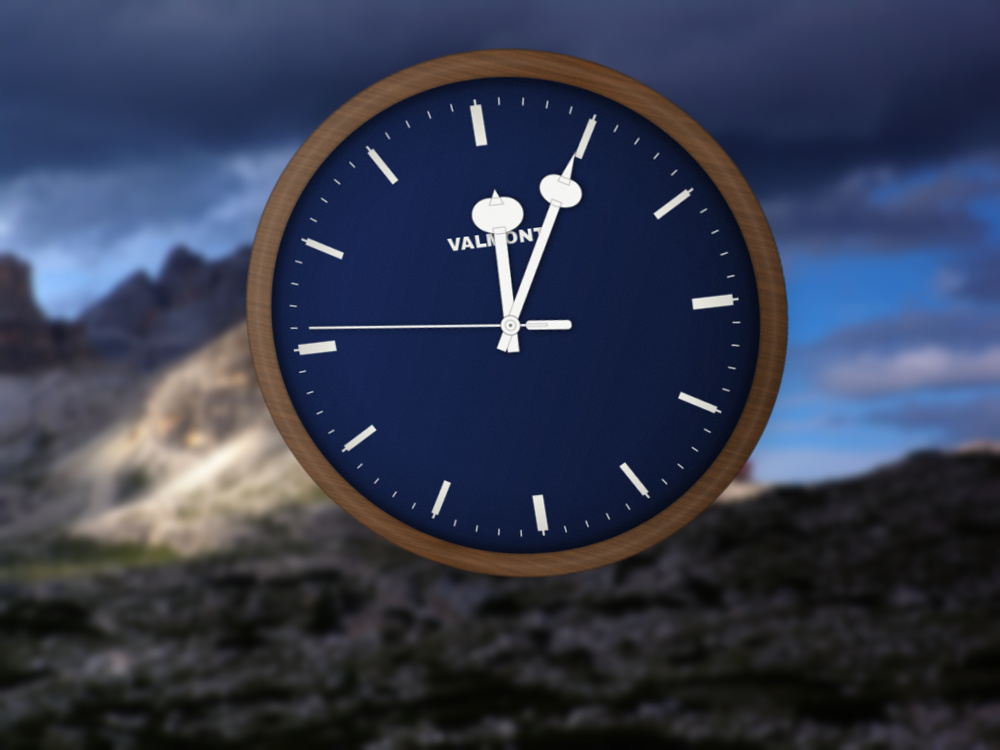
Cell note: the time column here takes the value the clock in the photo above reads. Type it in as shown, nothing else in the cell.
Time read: 12:04:46
